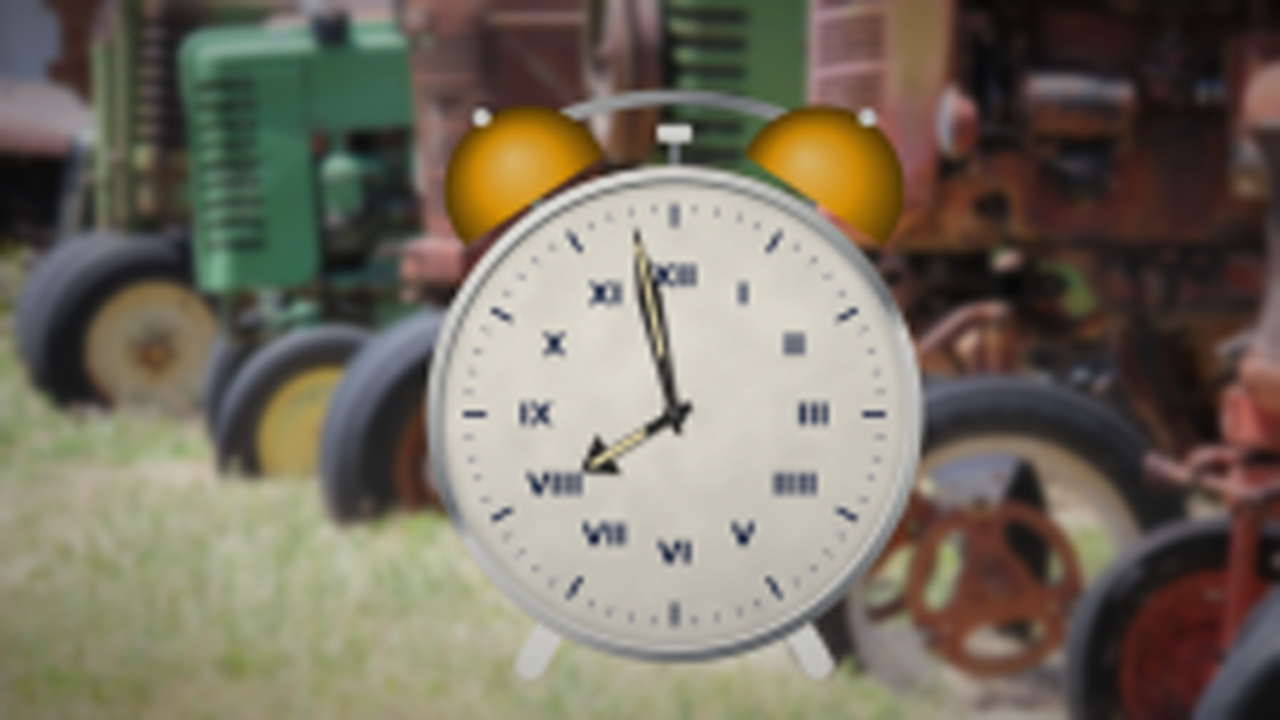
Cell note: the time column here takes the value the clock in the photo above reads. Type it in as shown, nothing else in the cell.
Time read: 7:58
